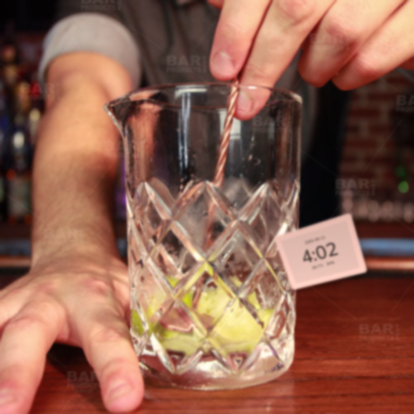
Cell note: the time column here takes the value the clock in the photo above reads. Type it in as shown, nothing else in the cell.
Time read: 4:02
